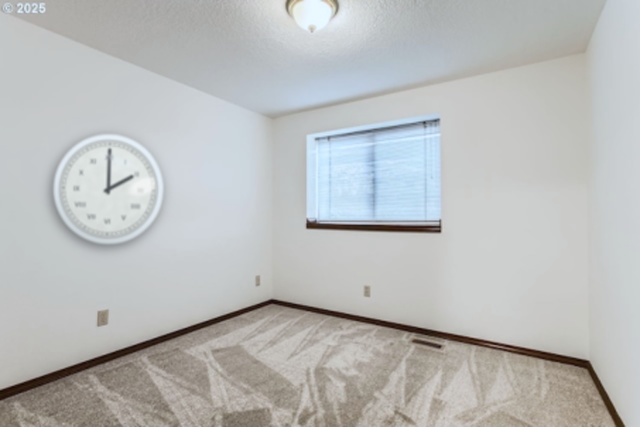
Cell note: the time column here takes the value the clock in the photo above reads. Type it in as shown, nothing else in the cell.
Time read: 2:00
